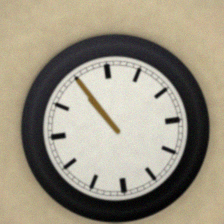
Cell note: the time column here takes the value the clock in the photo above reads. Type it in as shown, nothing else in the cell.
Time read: 10:55
